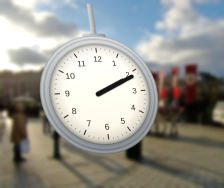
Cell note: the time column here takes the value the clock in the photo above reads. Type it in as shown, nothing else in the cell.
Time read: 2:11
